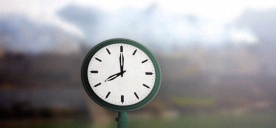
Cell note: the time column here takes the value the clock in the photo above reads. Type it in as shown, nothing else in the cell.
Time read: 8:00
